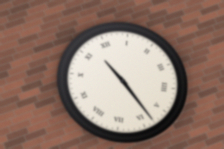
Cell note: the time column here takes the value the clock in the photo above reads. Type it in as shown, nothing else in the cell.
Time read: 11:28
